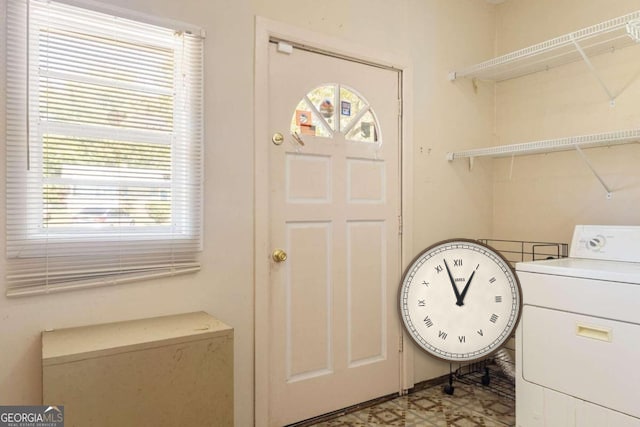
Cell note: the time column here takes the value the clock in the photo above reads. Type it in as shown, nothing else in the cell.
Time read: 12:57
